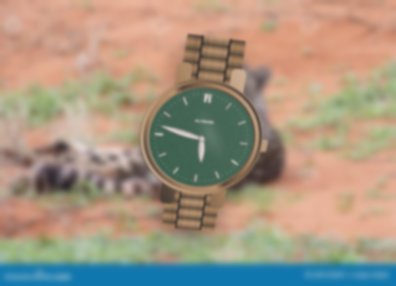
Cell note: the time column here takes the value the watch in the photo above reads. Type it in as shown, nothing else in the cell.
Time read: 5:47
